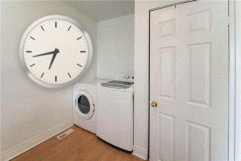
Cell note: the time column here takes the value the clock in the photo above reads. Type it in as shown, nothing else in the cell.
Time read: 6:43
